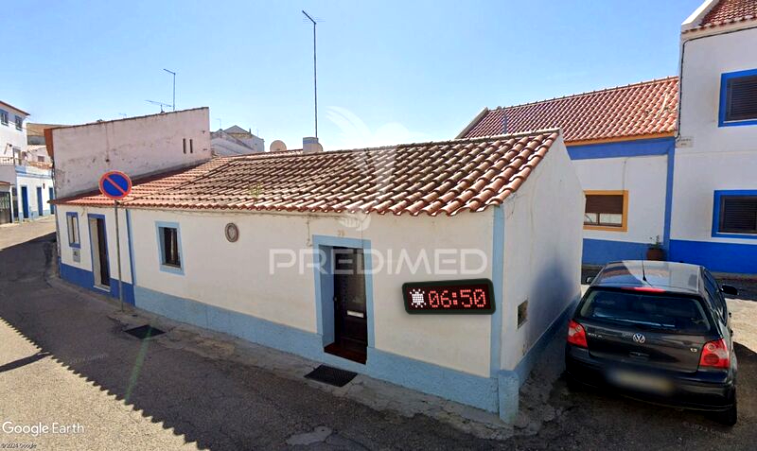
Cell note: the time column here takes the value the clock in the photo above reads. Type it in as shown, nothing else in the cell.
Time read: 6:50
